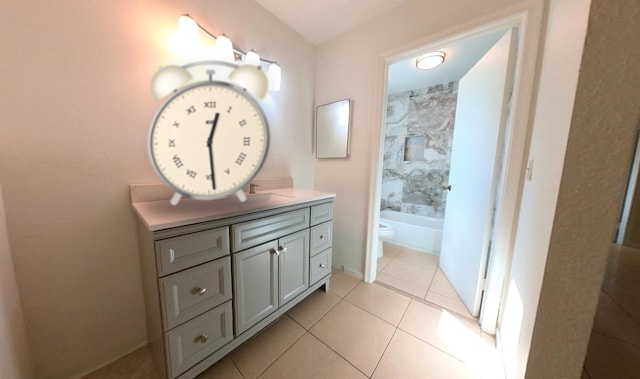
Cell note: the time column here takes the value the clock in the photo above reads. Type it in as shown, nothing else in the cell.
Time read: 12:29
